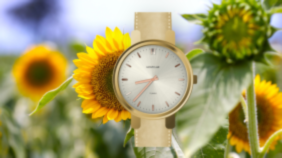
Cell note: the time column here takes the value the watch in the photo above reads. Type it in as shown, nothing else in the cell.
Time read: 8:37
